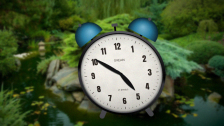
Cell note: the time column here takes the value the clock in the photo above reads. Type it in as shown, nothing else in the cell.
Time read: 4:51
